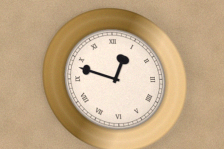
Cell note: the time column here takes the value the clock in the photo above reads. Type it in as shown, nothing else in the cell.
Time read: 12:48
